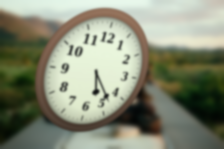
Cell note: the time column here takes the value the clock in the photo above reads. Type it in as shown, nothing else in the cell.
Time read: 5:23
